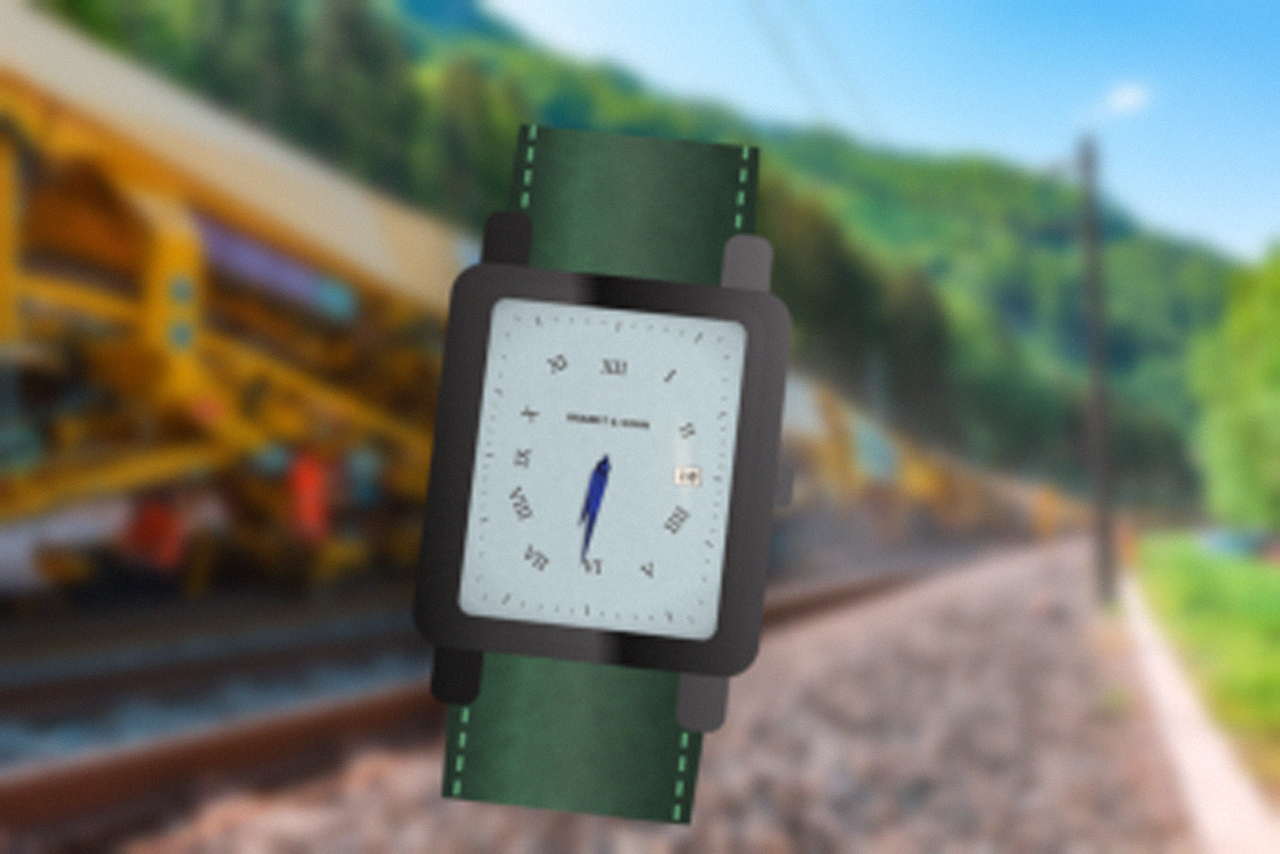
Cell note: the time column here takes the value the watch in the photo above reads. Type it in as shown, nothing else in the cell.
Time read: 6:31
